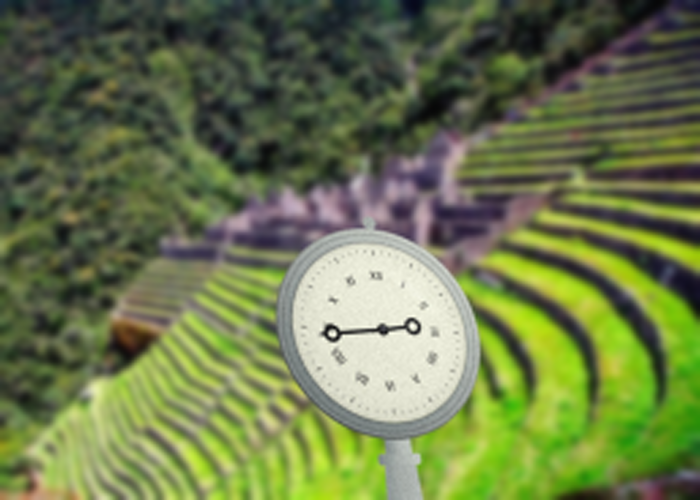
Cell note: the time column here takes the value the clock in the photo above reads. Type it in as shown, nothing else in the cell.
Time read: 2:44
